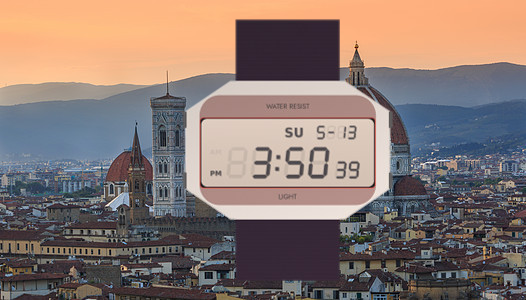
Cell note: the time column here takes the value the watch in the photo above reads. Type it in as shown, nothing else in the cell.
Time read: 3:50:39
